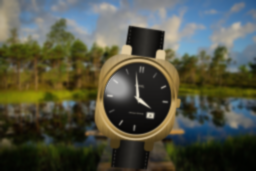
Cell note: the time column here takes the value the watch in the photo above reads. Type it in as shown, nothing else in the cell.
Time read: 3:58
